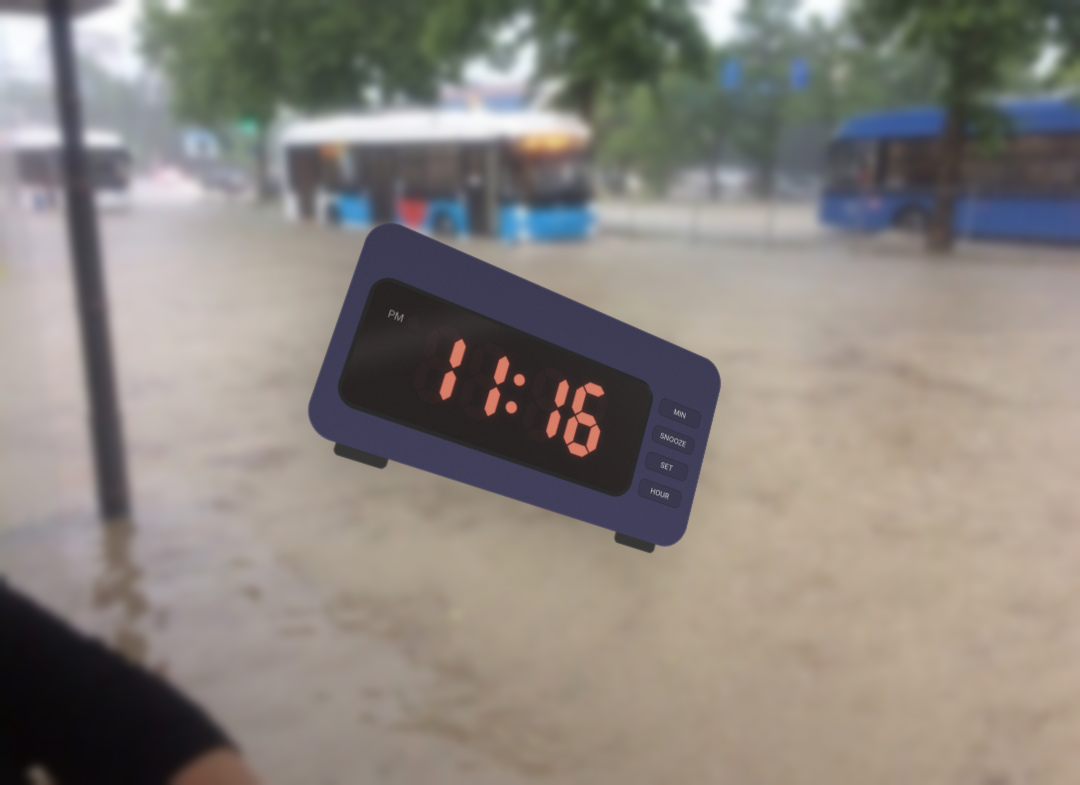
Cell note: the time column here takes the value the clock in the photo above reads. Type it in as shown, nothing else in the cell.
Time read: 11:16
